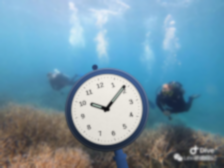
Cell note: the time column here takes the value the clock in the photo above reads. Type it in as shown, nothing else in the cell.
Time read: 10:09
